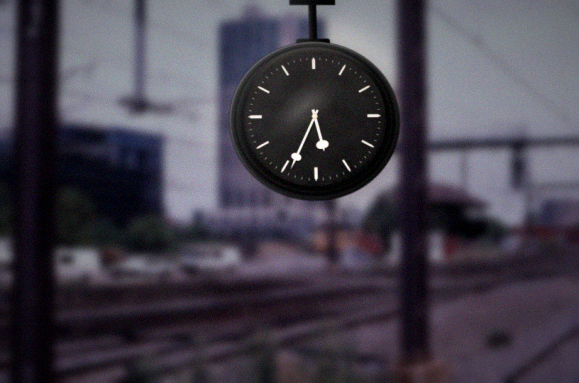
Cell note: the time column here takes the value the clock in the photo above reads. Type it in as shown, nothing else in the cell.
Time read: 5:34
